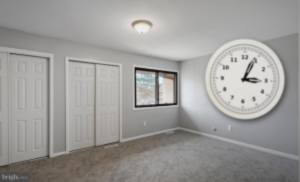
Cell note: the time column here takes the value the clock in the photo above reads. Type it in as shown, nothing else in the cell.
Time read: 3:04
